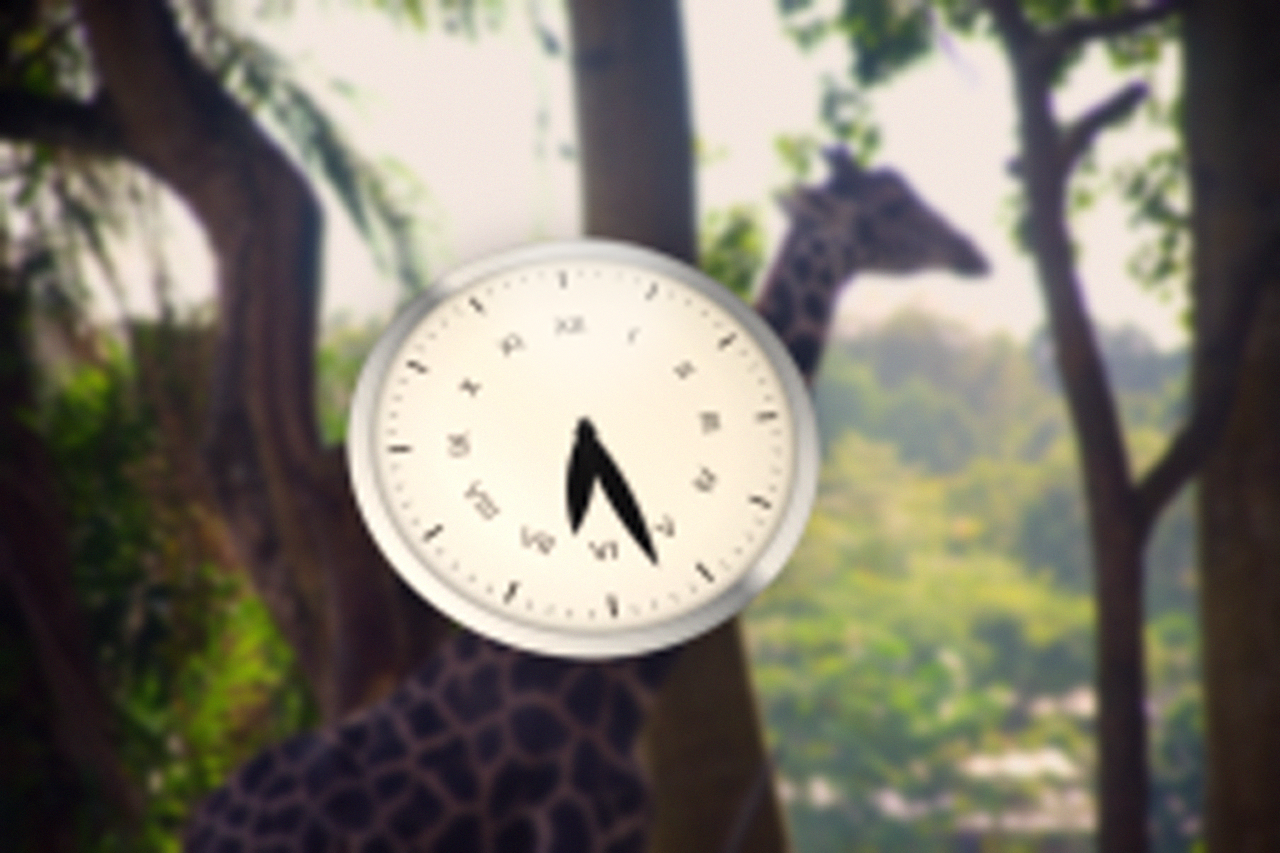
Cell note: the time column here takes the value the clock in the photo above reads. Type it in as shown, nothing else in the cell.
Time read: 6:27
